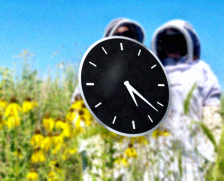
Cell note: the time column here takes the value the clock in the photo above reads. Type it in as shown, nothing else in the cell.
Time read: 5:22
